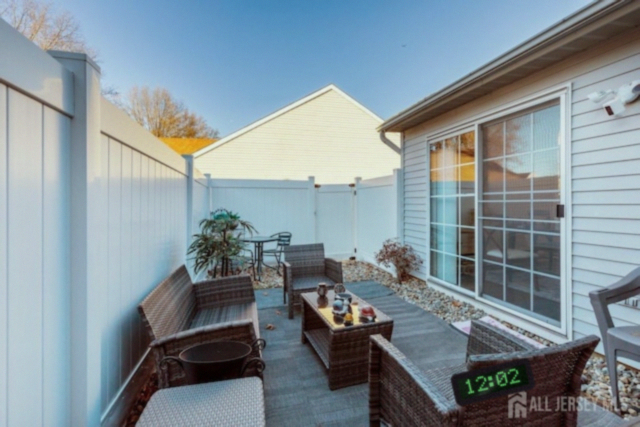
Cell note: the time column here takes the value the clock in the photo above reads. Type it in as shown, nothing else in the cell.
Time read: 12:02
